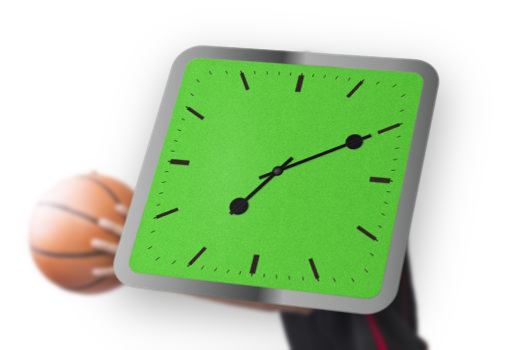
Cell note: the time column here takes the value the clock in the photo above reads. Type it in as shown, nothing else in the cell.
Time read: 7:10
